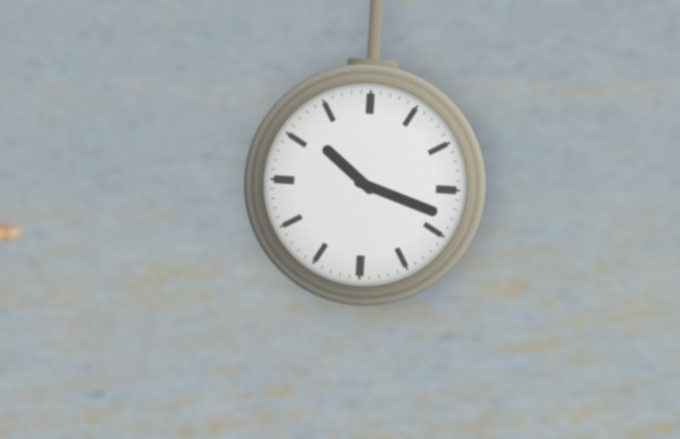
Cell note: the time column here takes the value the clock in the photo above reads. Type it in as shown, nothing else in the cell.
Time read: 10:18
